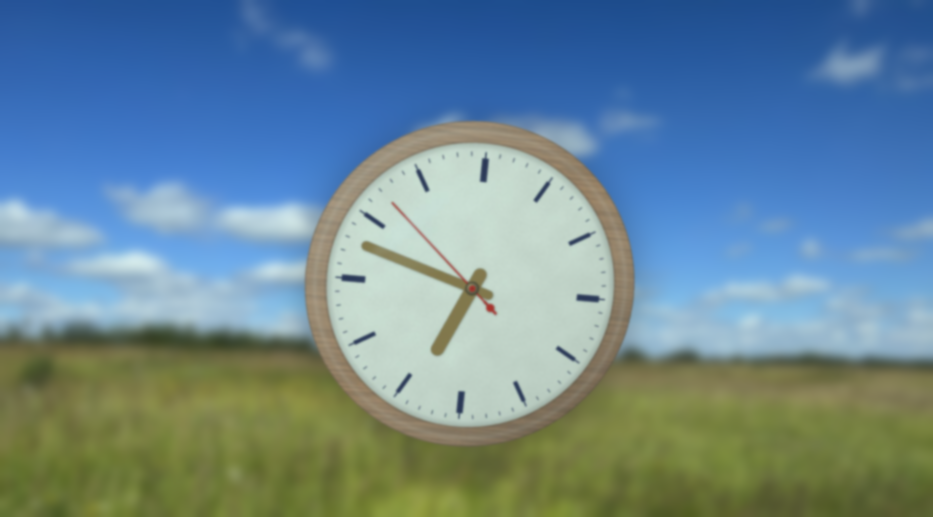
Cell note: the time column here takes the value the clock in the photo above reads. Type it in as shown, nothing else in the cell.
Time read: 6:47:52
